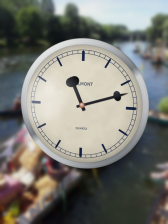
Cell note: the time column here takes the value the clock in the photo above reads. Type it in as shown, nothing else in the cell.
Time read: 11:12
